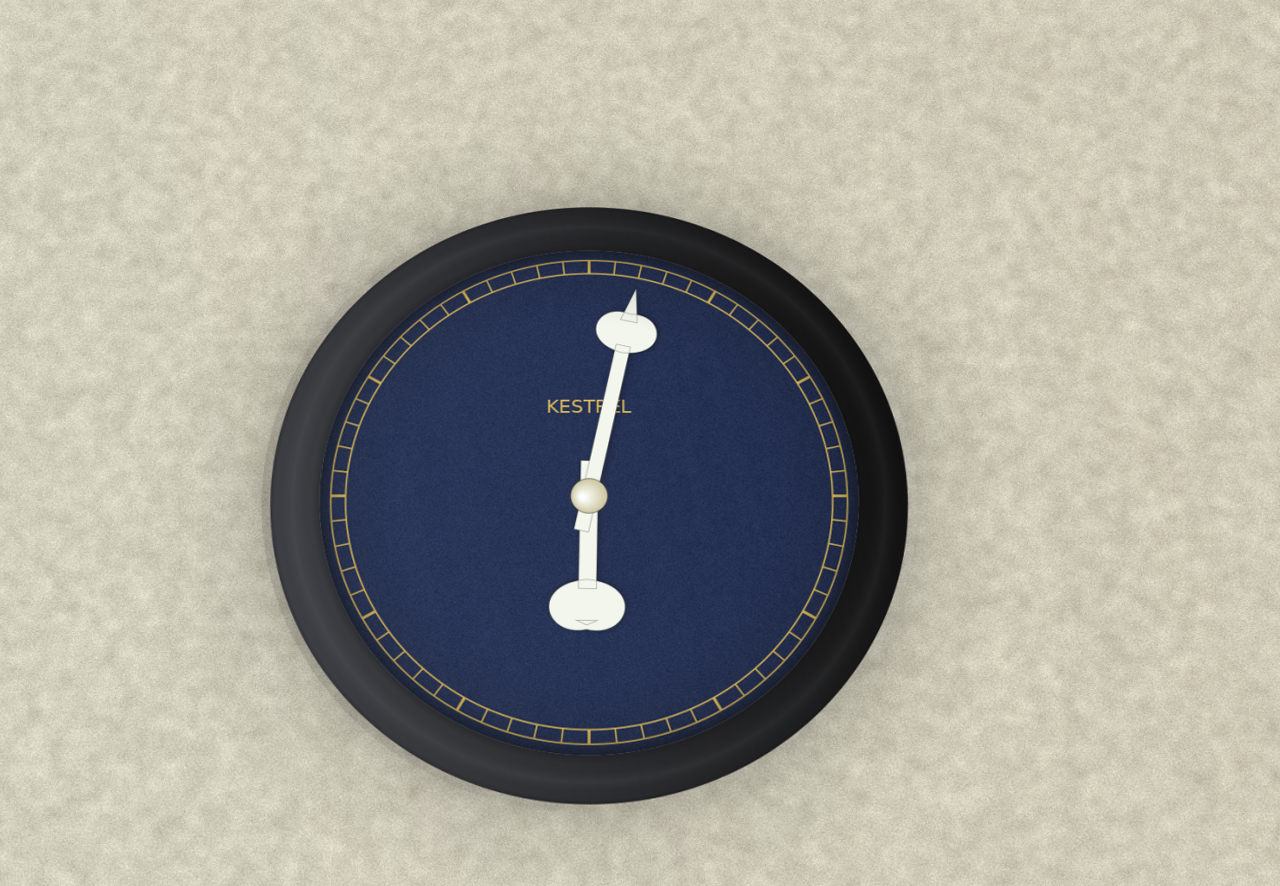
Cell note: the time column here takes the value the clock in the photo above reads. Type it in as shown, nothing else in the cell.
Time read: 6:02
